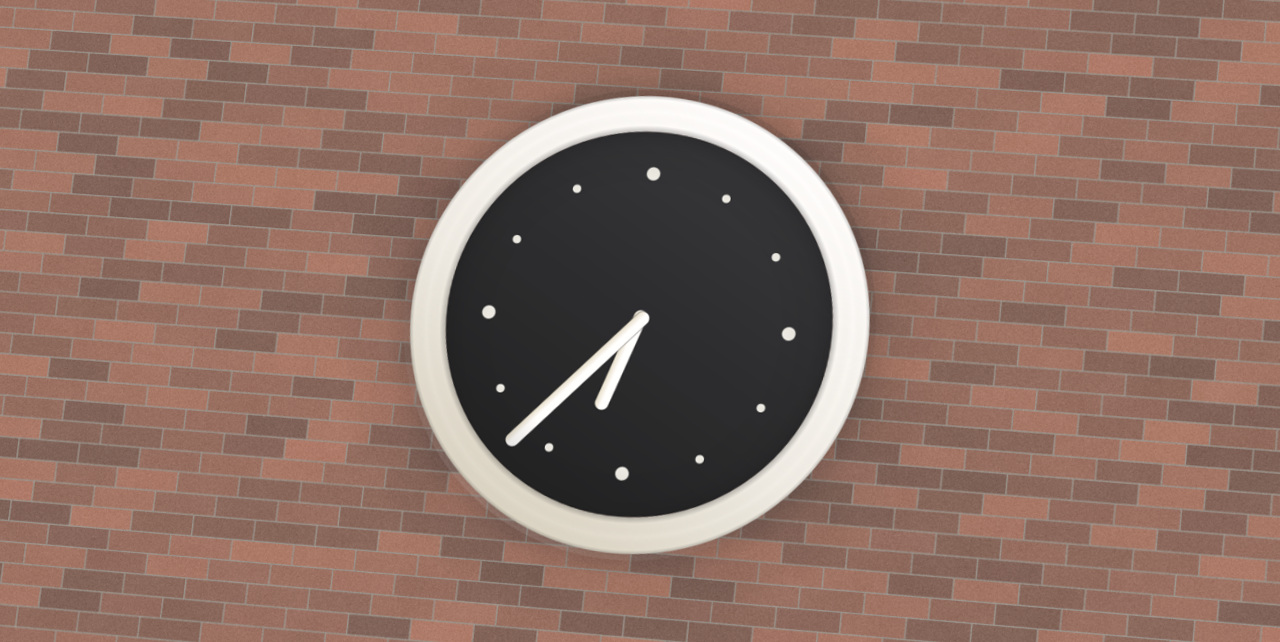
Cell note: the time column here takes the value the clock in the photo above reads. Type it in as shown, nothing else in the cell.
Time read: 6:37
